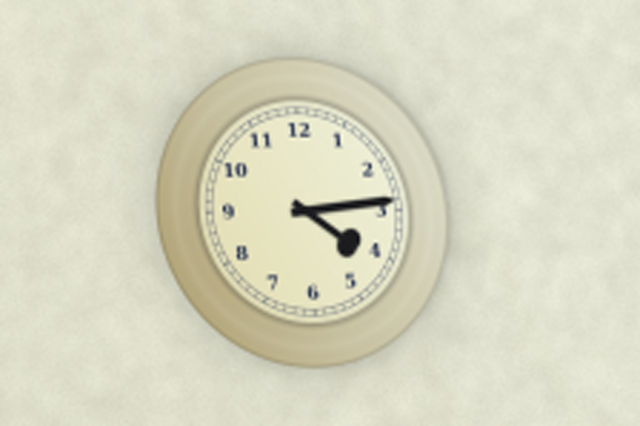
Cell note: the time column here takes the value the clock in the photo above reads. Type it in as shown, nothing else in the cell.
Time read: 4:14
